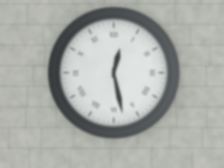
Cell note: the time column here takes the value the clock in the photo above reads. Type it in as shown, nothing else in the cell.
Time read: 12:28
